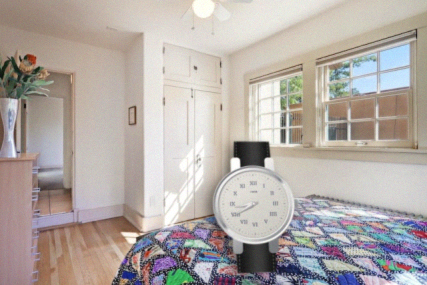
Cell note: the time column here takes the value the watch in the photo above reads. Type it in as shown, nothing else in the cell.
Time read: 8:40
